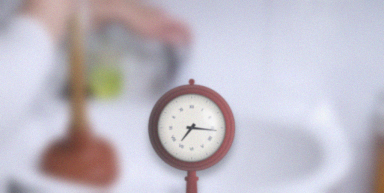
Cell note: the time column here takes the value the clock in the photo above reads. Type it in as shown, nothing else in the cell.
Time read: 7:16
